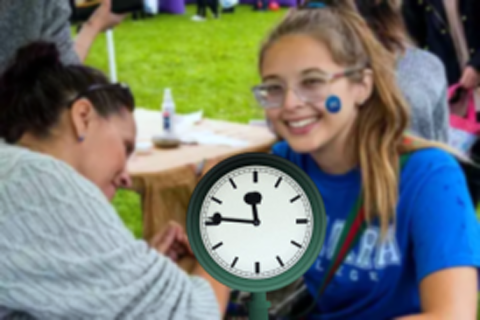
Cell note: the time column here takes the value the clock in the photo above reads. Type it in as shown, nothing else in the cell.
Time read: 11:46
